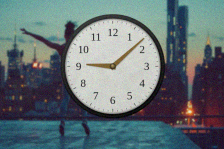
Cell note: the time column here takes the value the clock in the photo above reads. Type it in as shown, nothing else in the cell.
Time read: 9:08
